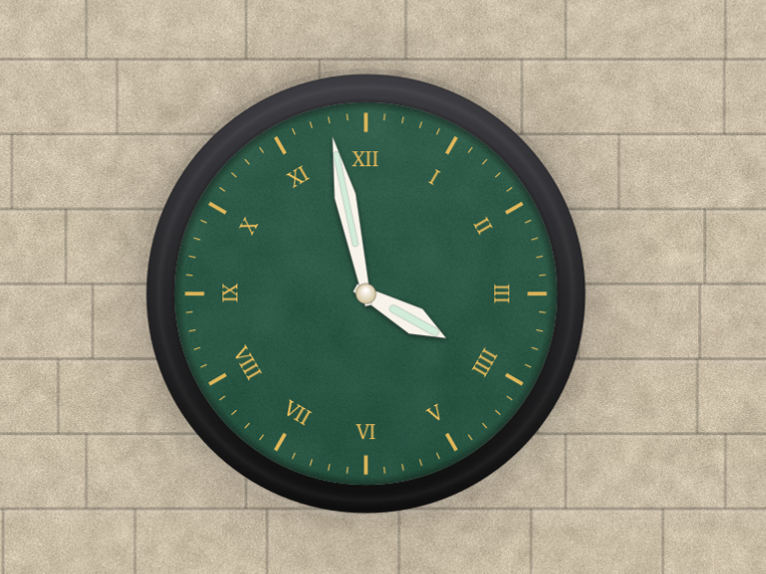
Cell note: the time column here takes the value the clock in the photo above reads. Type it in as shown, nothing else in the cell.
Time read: 3:58
